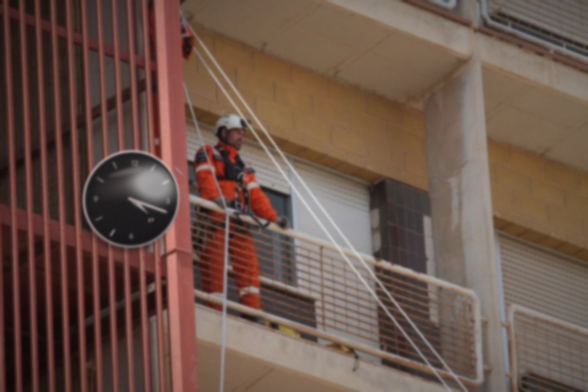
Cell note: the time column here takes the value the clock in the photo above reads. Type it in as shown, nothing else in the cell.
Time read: 4:18
